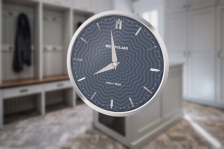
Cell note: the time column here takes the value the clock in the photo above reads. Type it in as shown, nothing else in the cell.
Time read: 7:58
